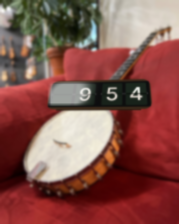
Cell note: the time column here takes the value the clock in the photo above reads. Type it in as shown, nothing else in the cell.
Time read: 9:54
